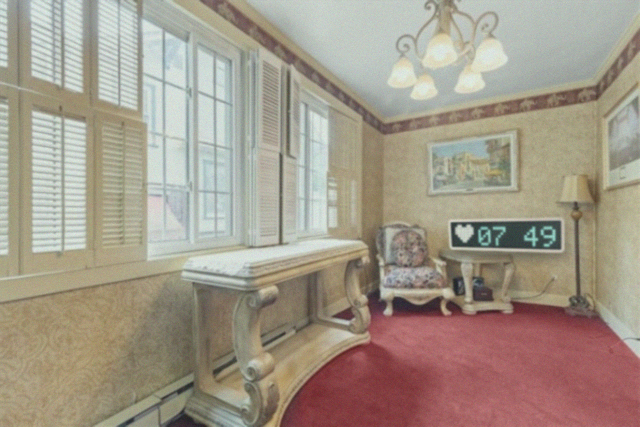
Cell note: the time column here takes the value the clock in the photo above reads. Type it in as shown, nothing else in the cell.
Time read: 7:49
